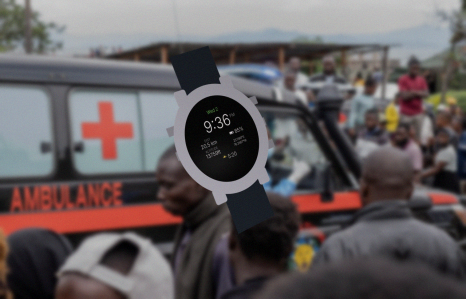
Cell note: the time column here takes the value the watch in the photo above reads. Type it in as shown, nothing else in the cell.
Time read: 9:36
